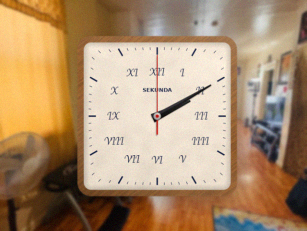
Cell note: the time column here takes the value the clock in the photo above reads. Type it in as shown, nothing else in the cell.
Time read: 2:10:00
